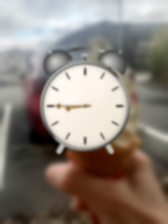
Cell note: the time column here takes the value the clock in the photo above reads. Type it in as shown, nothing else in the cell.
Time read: 8:45
